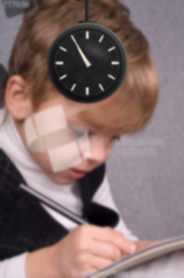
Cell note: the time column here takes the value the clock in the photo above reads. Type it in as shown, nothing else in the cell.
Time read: 10:55
